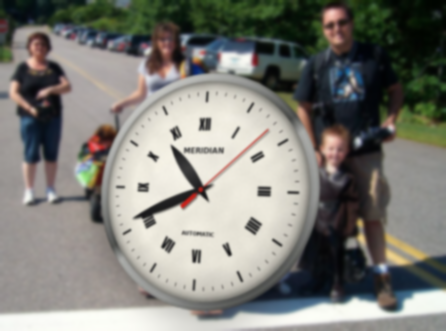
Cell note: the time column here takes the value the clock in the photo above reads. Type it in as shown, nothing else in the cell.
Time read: 10:41:08
